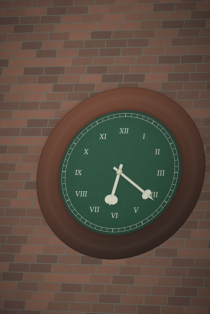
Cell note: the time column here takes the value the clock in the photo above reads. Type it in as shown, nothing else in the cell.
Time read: 6:21
